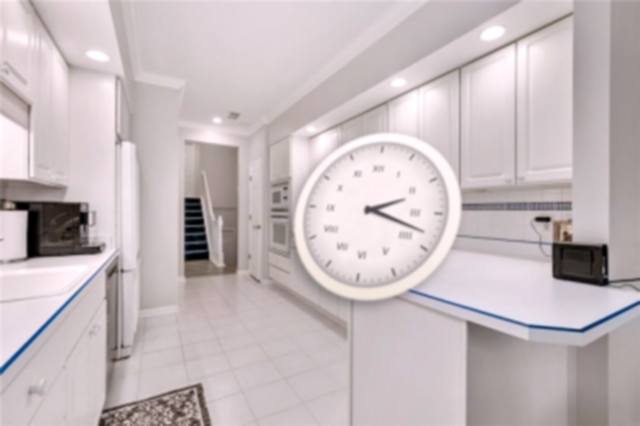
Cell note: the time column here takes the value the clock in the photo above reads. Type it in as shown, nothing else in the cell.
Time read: 2:18
